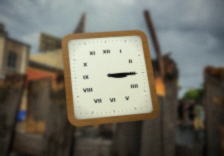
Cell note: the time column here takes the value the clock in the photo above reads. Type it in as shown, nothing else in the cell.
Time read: 3:15
